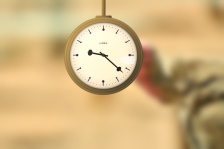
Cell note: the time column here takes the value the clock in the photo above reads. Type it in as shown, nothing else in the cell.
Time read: 9:22
